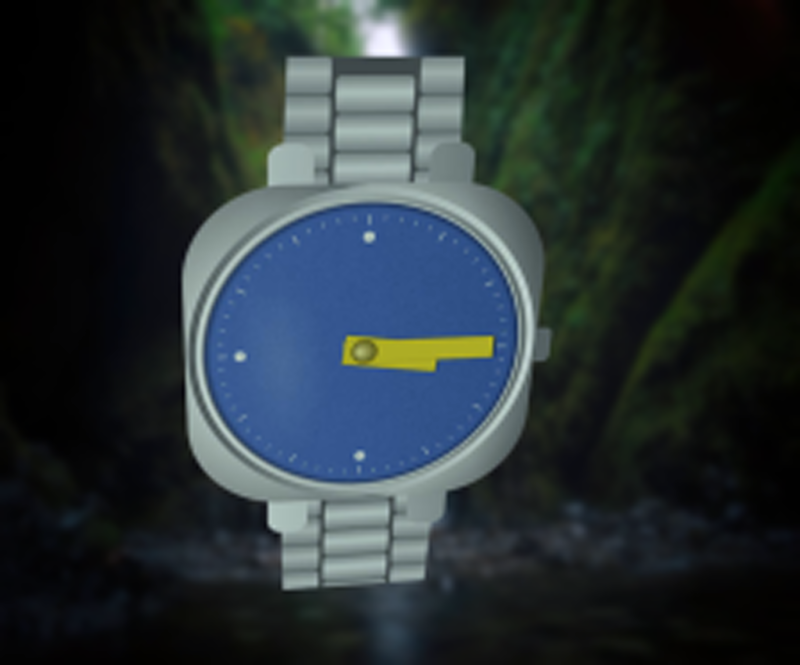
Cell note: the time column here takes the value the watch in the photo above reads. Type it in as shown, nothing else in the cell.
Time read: 3:15
